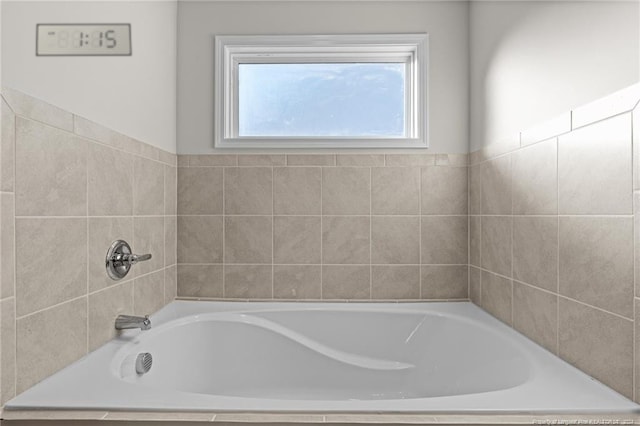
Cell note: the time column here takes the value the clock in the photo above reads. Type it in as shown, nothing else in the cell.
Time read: 1:15
